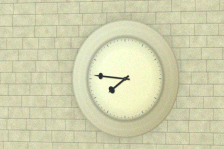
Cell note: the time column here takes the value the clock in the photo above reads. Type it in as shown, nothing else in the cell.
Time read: 7:46
